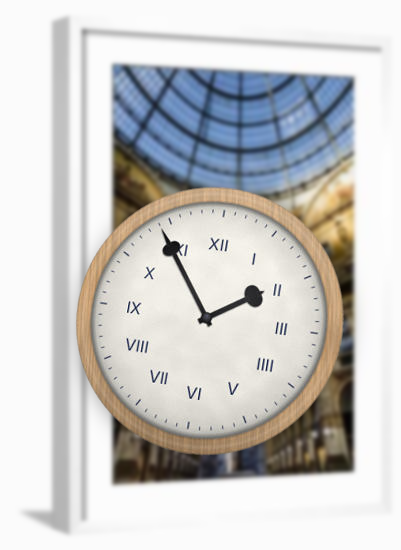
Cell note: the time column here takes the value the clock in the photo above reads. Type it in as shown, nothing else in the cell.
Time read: 1:54
